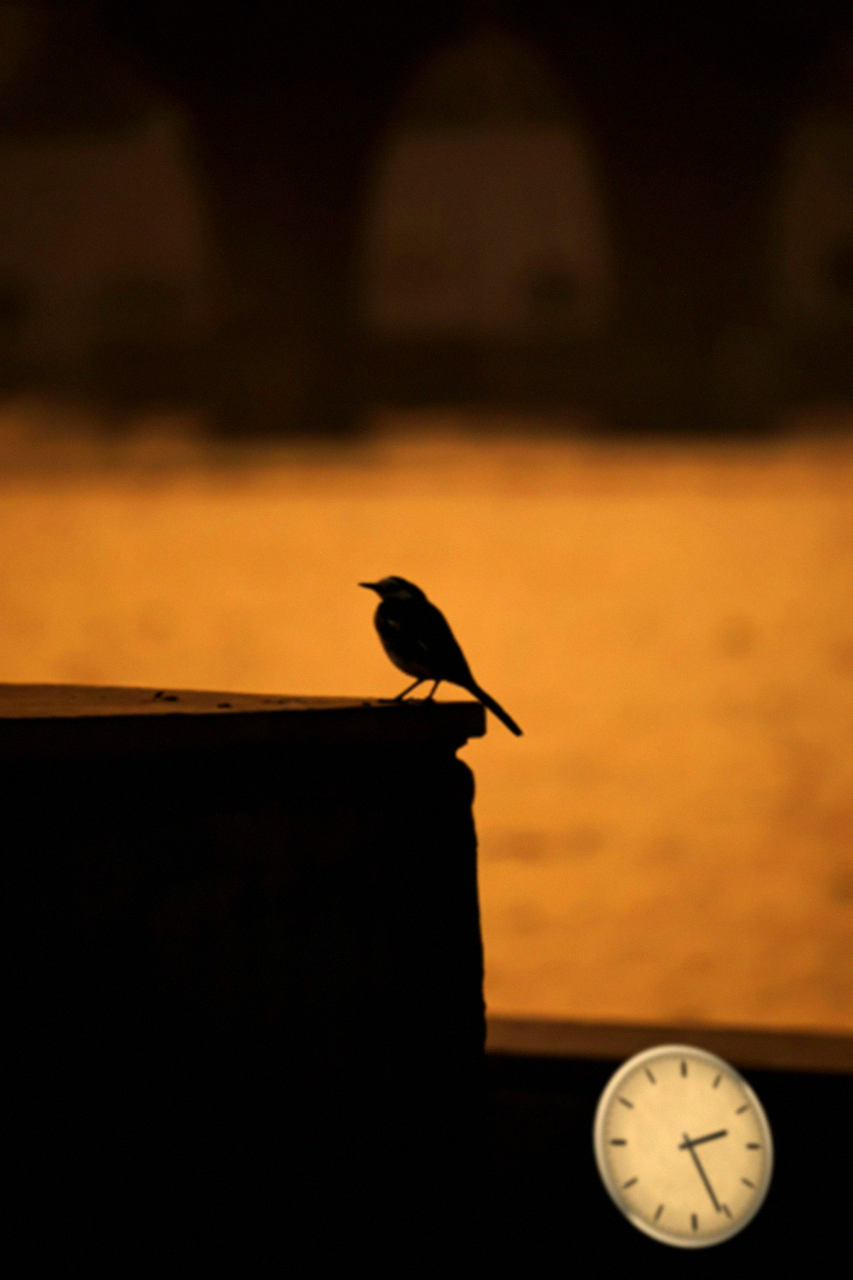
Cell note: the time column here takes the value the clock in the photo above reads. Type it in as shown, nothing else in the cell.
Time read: 2:26
